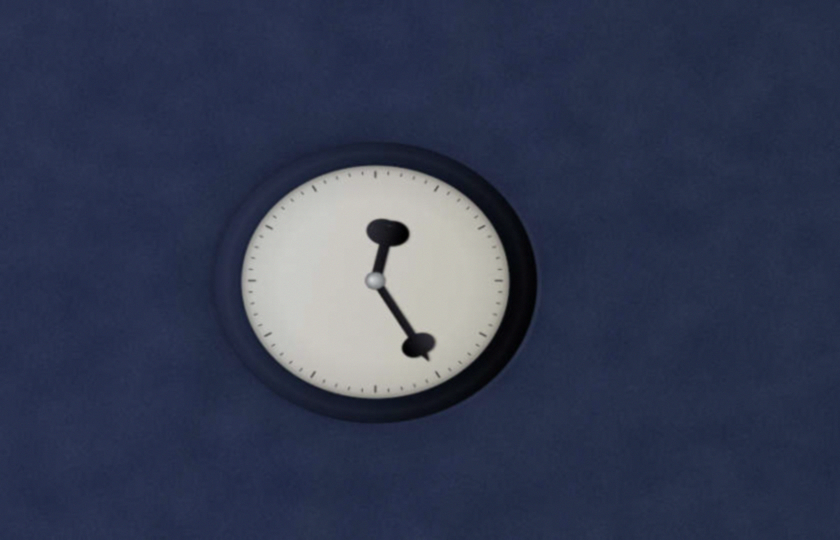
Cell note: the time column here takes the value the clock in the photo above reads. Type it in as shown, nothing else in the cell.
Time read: 12:25
